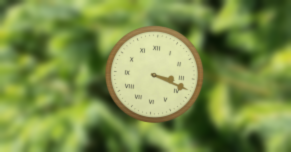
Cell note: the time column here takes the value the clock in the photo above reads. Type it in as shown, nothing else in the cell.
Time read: 3:18
